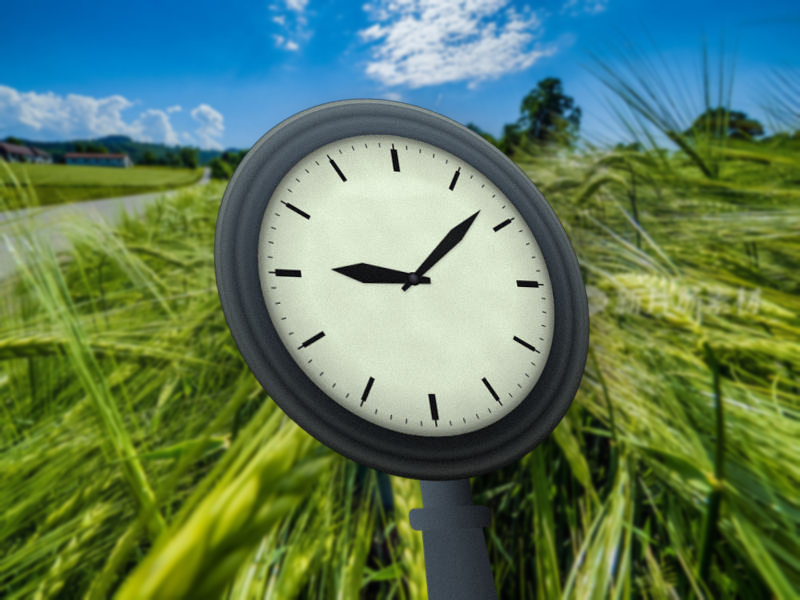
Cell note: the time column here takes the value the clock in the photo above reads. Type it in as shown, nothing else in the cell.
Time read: 9:08
